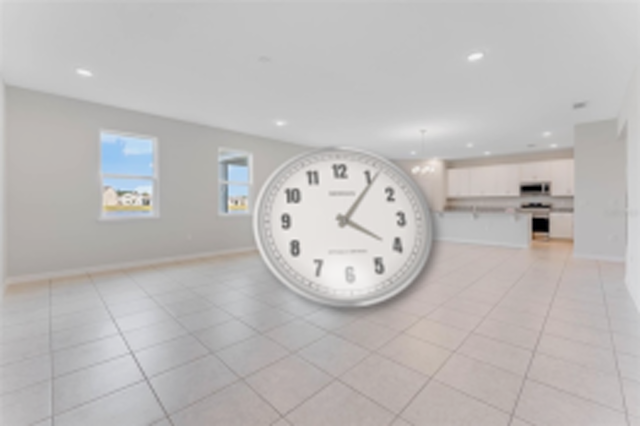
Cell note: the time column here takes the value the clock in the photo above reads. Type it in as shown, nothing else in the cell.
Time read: 4:06
